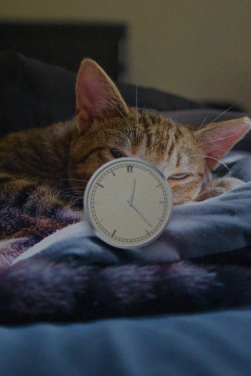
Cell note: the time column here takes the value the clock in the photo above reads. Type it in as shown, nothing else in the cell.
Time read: 12:23
